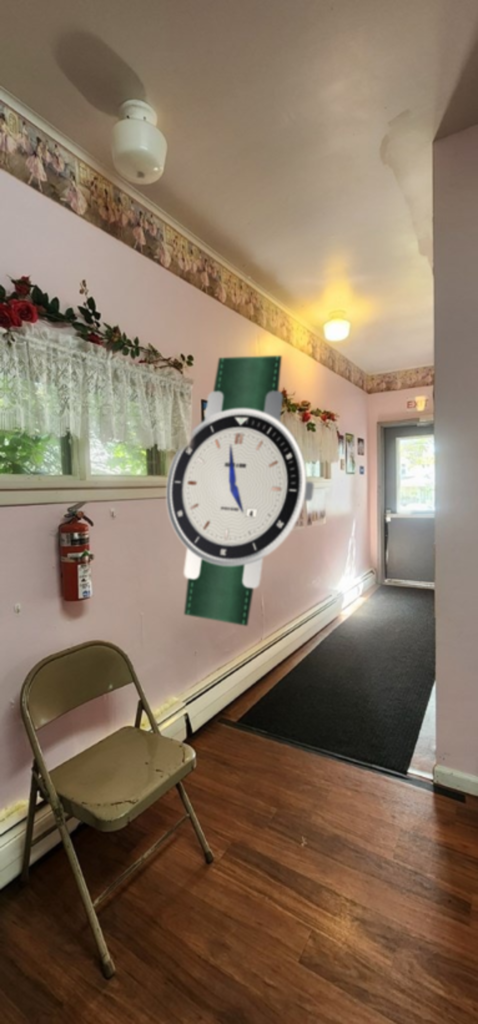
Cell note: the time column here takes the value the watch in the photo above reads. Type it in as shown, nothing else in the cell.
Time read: 4:58
